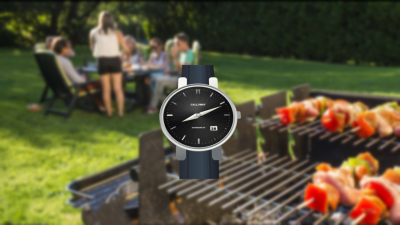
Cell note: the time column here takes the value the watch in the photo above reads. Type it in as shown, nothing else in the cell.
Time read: 8:11
